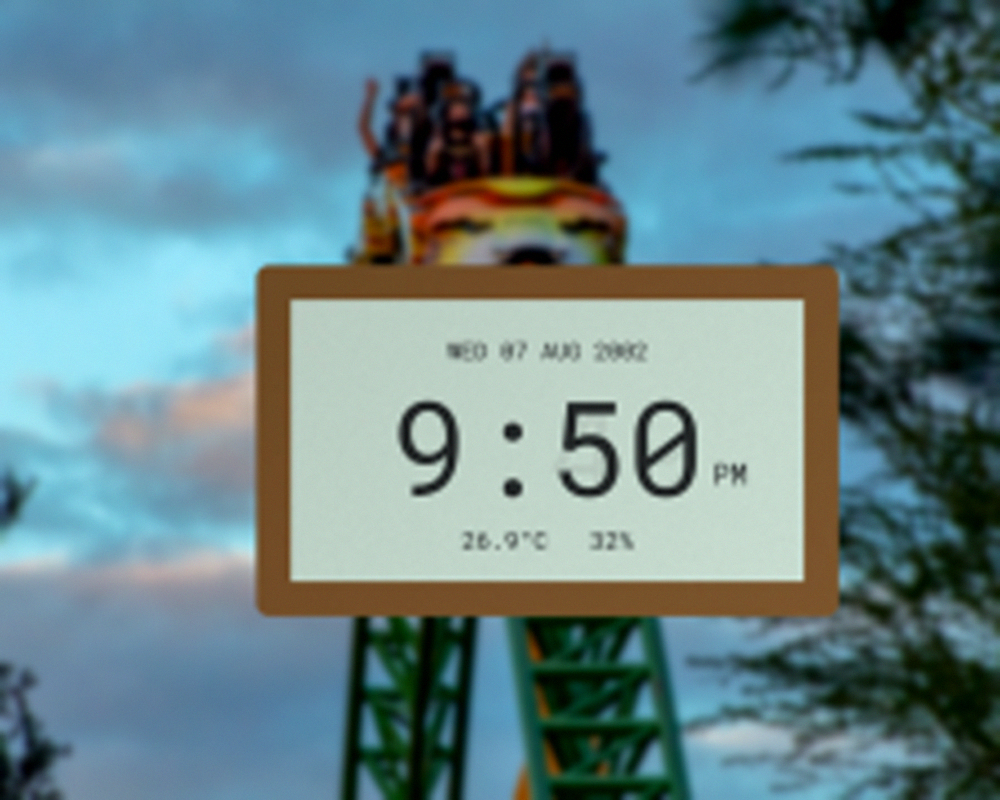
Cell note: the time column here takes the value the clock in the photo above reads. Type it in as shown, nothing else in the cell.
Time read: 9:50
